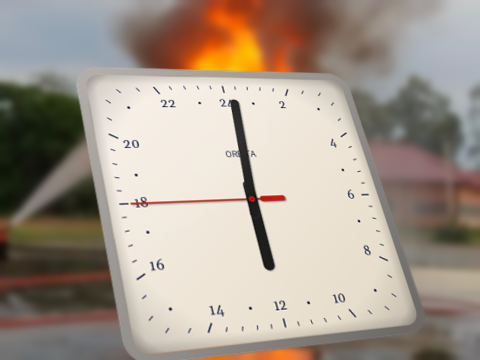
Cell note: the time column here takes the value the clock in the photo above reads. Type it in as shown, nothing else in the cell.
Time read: 12:00:45
